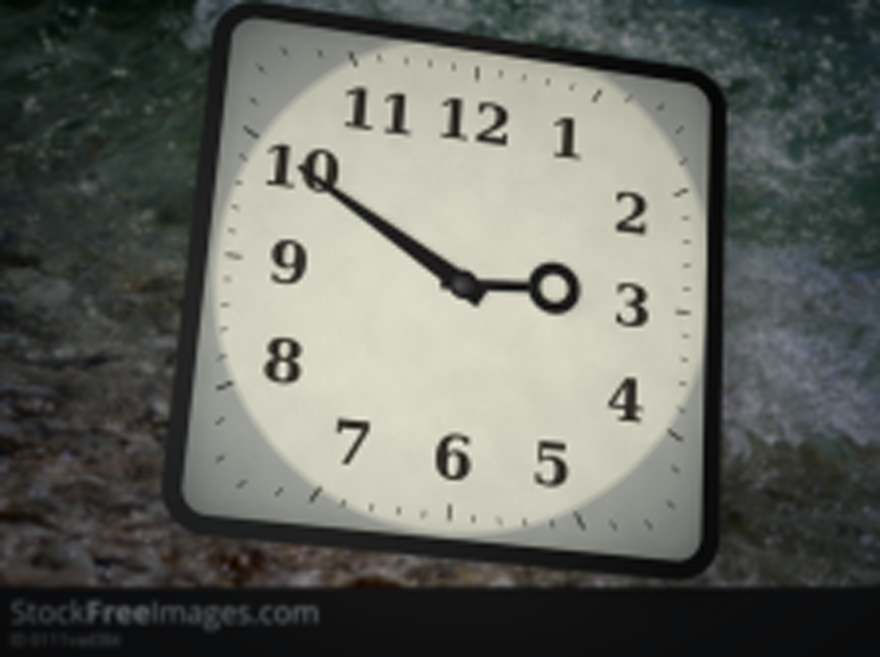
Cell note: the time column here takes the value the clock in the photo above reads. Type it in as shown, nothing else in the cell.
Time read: 2:50
